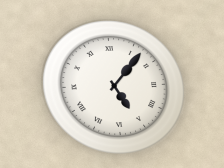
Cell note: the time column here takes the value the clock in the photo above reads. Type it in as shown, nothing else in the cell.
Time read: 5:07
